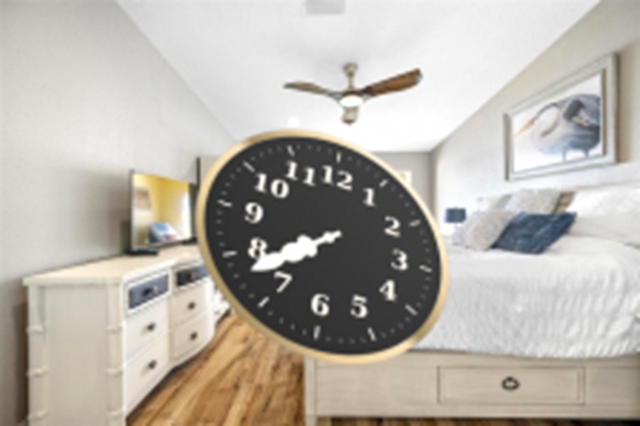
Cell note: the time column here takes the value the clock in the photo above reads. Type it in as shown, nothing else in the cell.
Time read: 7:38
